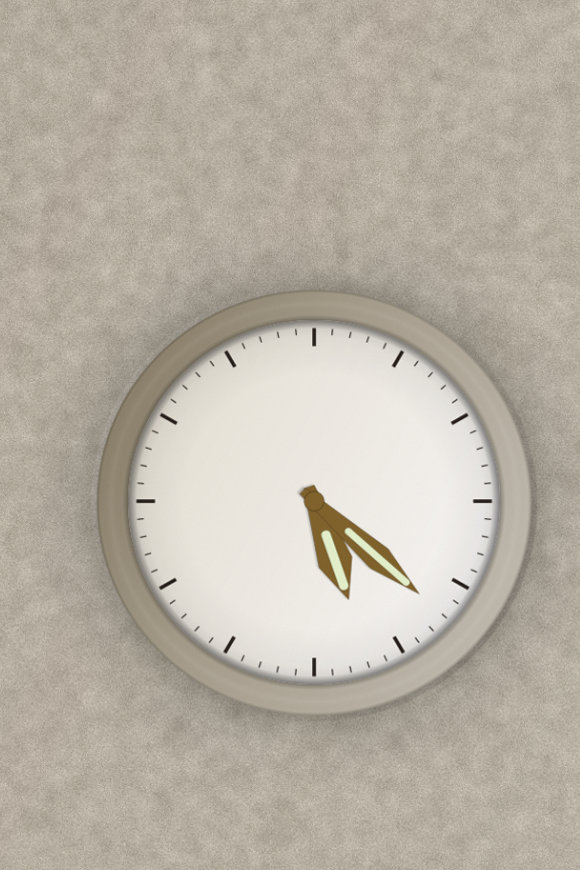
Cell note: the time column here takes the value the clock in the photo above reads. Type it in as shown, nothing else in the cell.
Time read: 5:22
